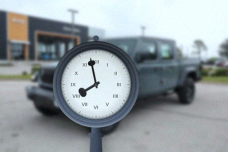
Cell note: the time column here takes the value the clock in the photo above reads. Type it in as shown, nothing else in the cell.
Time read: 7:58
